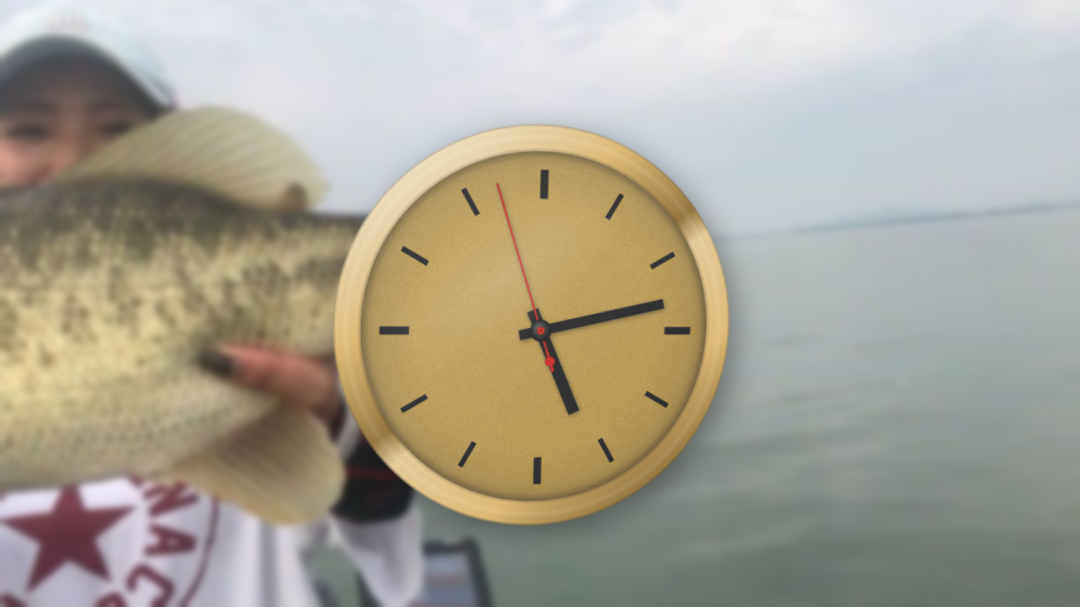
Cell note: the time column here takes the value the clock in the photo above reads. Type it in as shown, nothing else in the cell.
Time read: 5:12:57
